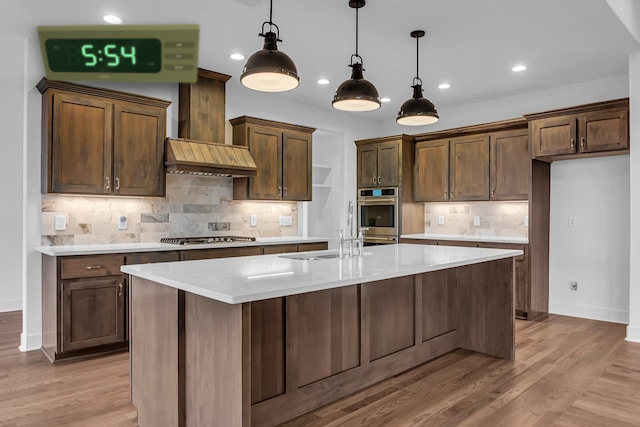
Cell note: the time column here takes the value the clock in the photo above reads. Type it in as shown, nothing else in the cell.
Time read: 5:54
